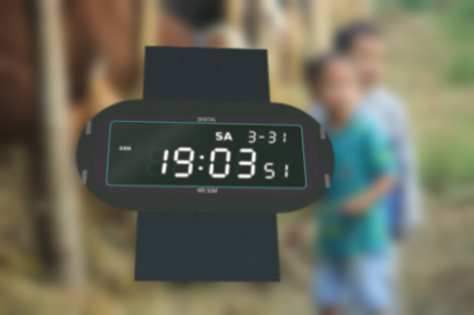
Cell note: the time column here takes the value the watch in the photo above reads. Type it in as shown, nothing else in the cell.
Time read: 19:03:51
